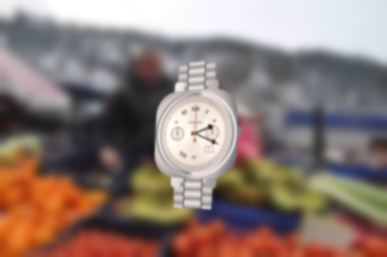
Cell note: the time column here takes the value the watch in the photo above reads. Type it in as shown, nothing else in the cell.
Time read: 2:19
